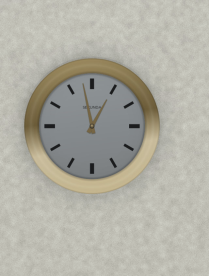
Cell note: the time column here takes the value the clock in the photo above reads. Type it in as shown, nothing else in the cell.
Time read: 12:58
